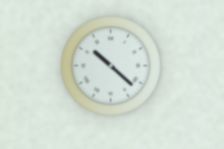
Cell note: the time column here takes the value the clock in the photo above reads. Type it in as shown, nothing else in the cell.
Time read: 10:22
